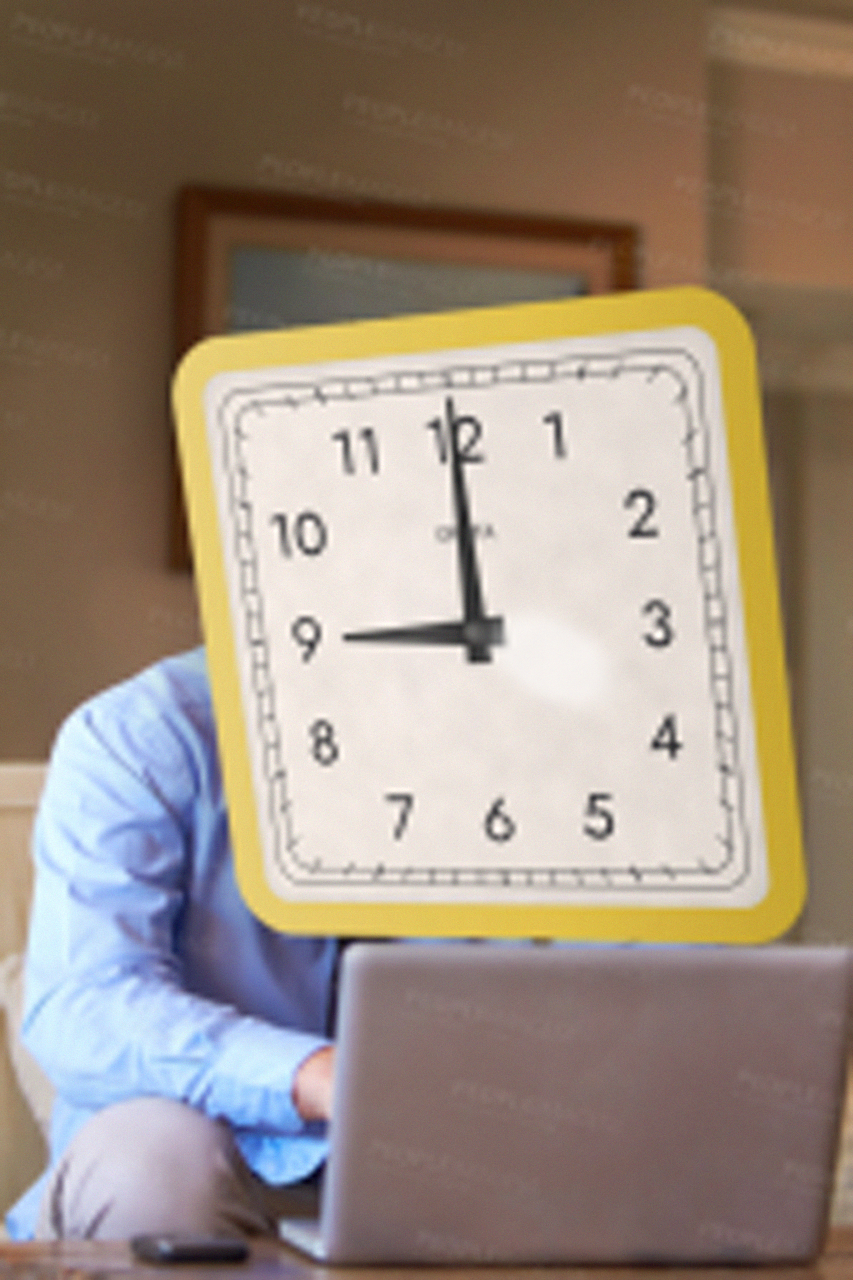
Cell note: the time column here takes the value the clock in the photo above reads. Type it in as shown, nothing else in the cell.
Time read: 9:00
